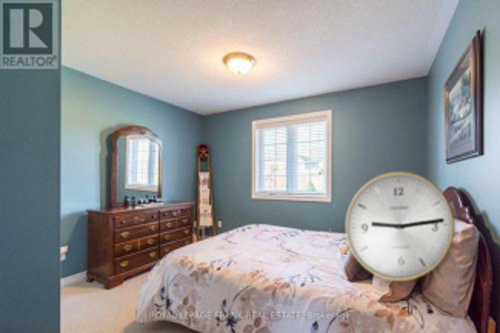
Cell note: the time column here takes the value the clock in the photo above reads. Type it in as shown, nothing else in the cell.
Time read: 9:14
